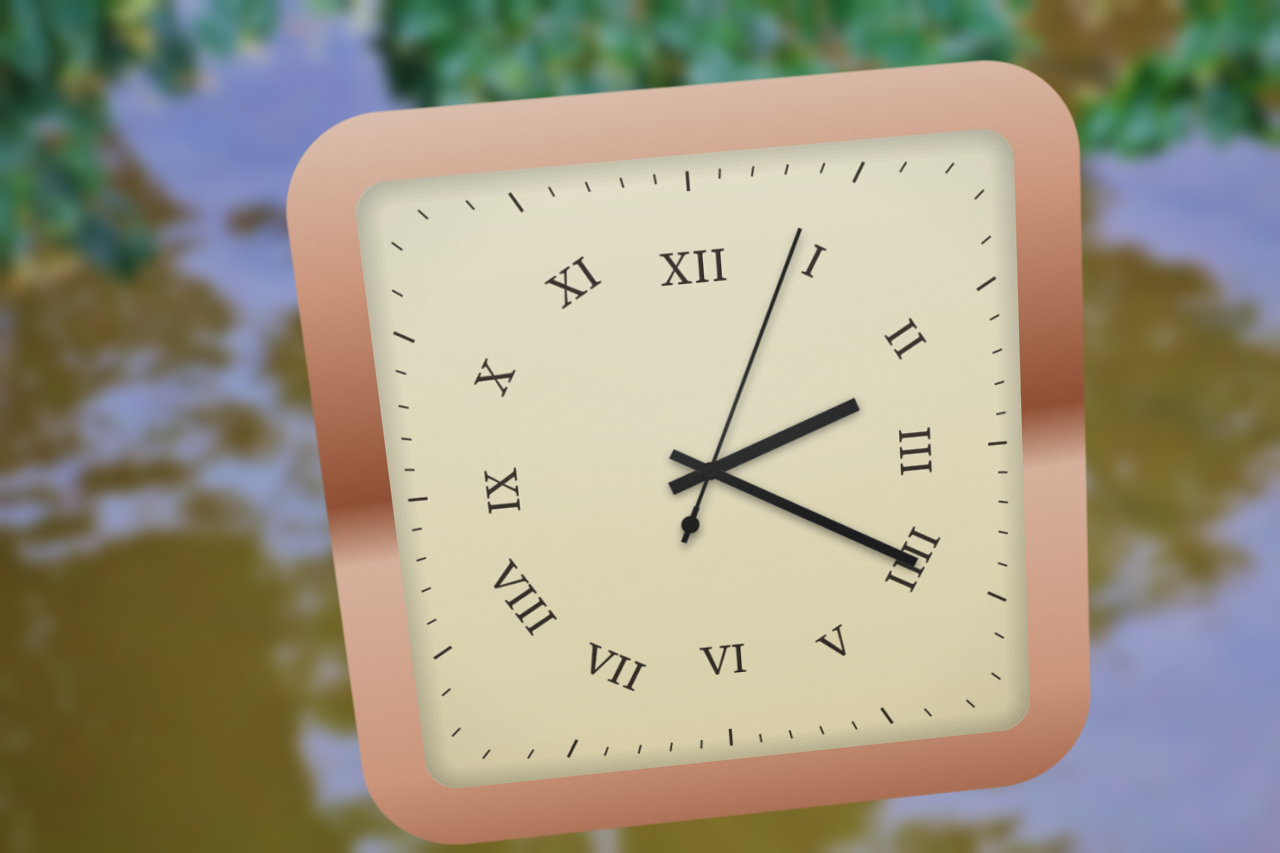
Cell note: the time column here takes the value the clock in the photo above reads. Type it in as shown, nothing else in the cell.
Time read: 2:20:04
